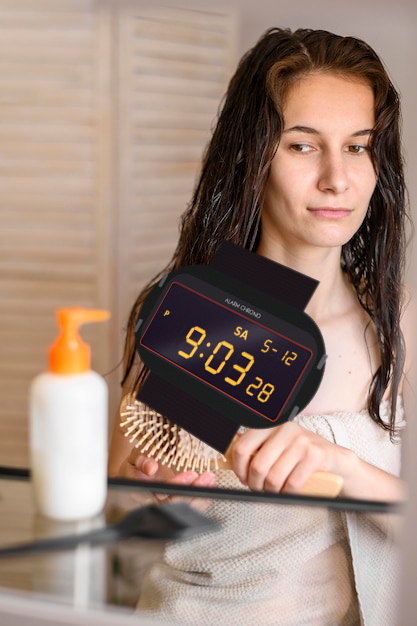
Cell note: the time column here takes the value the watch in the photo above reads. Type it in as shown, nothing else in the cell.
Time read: 9:03:28
